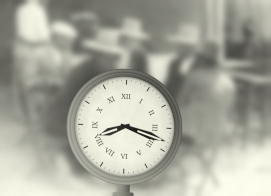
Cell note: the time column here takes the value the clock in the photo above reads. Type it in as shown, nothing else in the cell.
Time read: 8:18
